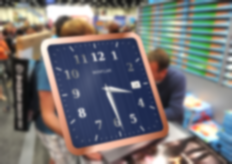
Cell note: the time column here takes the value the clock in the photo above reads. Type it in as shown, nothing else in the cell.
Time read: 3:29
